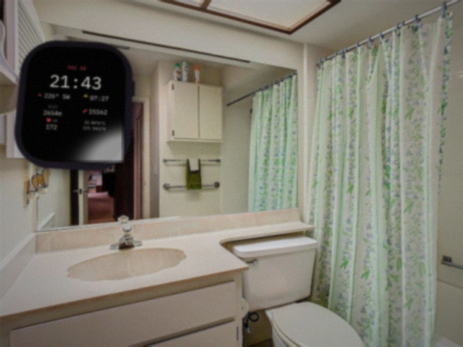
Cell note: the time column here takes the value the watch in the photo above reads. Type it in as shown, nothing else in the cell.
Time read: 21:43
